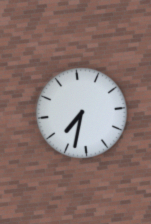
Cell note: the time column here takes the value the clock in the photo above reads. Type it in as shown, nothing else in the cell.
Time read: 7:33
